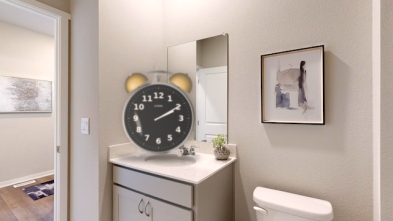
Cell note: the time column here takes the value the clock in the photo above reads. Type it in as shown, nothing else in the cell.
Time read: 2:10
